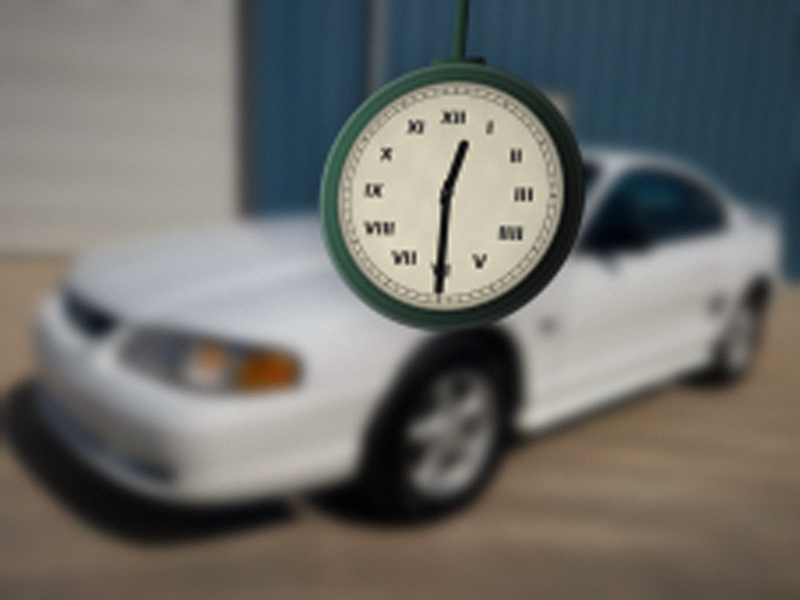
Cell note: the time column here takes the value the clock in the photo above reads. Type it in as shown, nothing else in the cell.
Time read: 12:30
